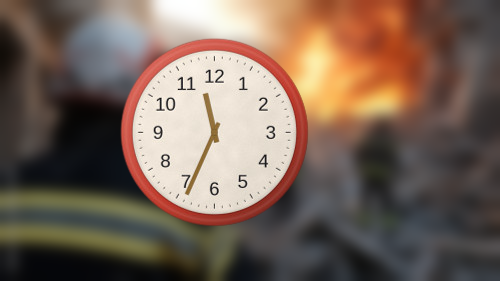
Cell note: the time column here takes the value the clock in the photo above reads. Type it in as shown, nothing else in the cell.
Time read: 11:34
